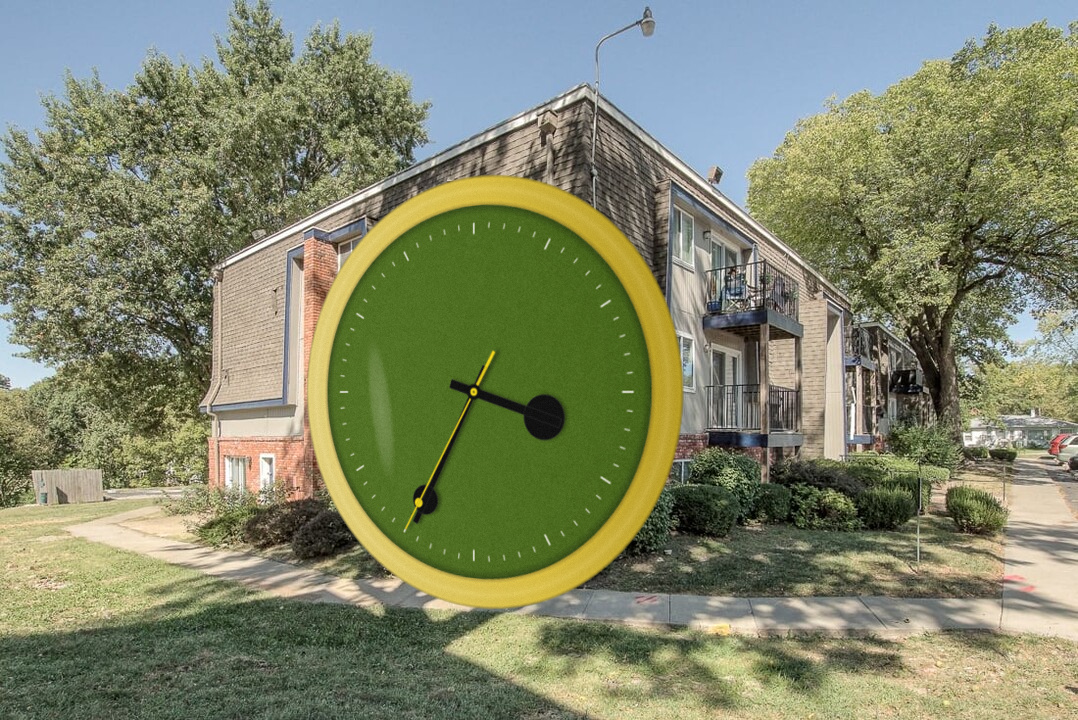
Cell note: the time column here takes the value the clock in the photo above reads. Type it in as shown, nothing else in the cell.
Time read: 3:34:35
